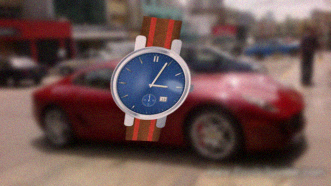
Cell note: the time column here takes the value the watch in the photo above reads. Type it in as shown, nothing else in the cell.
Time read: 3:04
